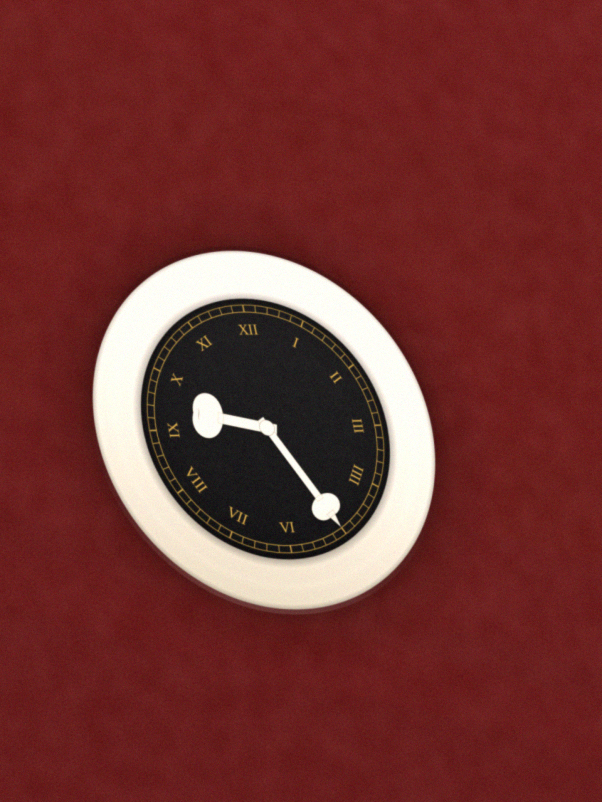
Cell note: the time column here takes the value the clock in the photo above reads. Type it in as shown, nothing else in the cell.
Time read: 9:25
